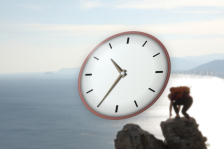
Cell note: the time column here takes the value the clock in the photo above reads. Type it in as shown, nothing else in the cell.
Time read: 10:35
